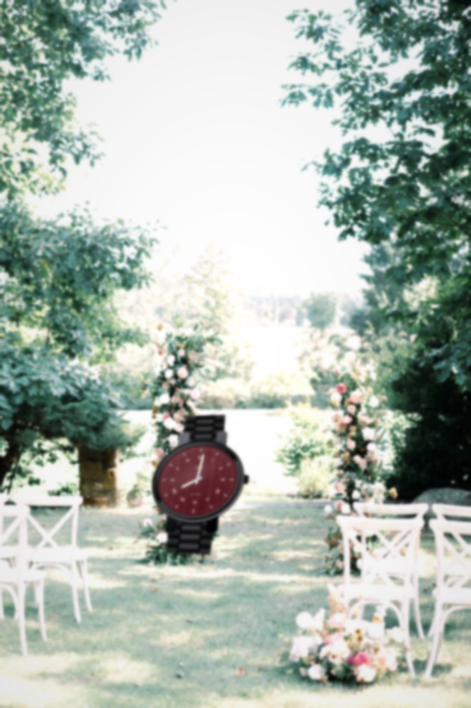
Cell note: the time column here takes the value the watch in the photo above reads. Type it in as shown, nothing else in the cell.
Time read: 8:01
